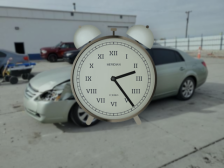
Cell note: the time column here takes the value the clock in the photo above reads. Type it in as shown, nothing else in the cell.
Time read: 2:24
